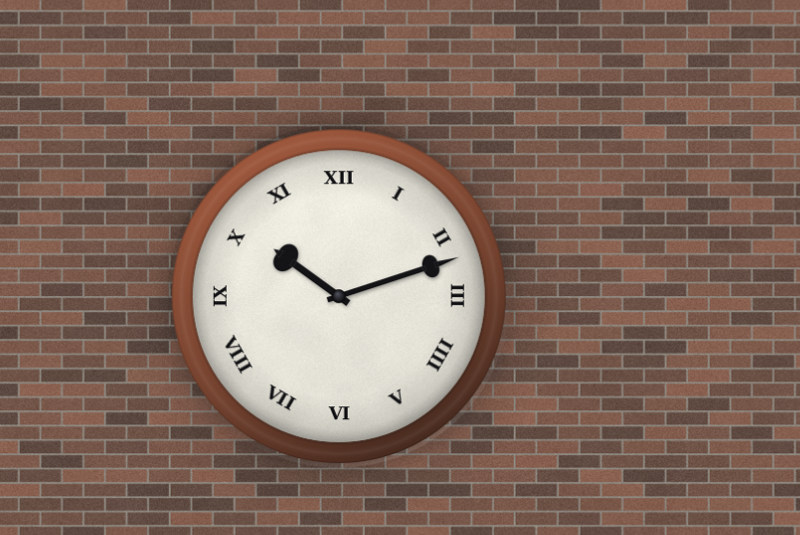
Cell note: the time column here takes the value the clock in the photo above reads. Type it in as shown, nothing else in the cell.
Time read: 10:12
